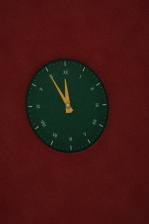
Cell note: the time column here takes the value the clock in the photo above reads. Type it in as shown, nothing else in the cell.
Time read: 11:55
